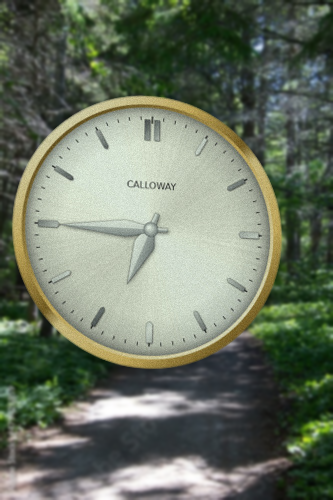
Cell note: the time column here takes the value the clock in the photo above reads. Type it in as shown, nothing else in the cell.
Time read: 6:45
